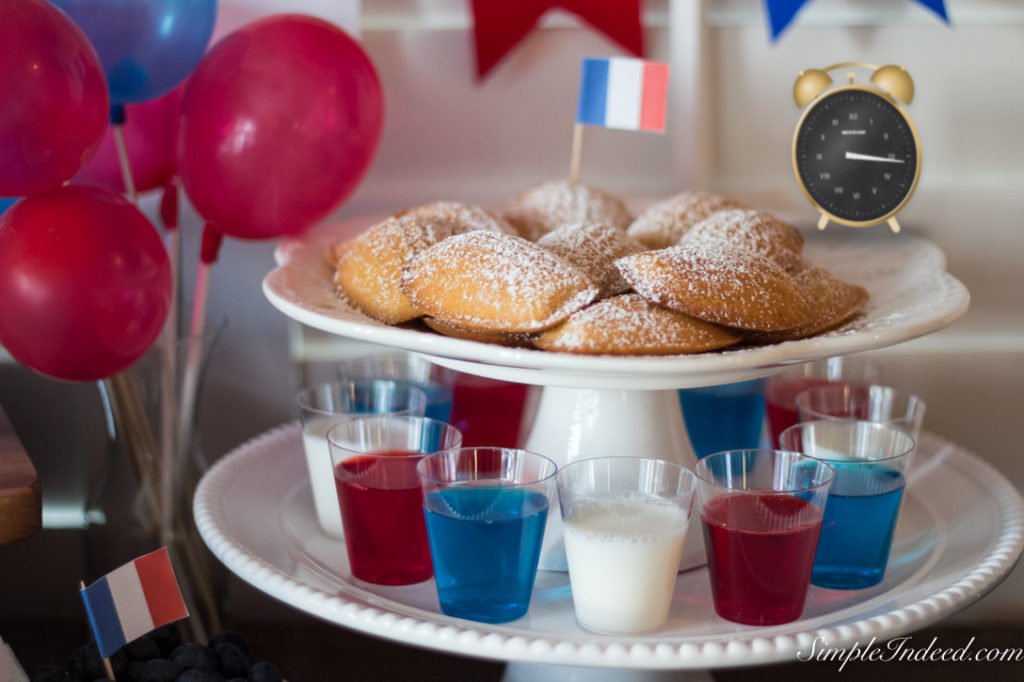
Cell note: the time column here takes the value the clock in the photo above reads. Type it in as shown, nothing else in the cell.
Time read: 3:16
